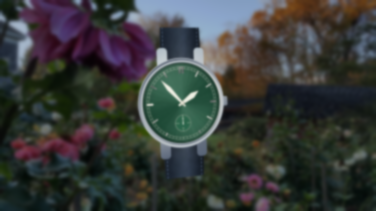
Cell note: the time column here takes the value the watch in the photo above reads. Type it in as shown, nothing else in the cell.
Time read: 1:53
